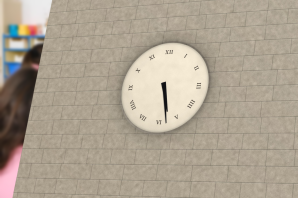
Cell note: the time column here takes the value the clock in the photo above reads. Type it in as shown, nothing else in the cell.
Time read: 5:28
